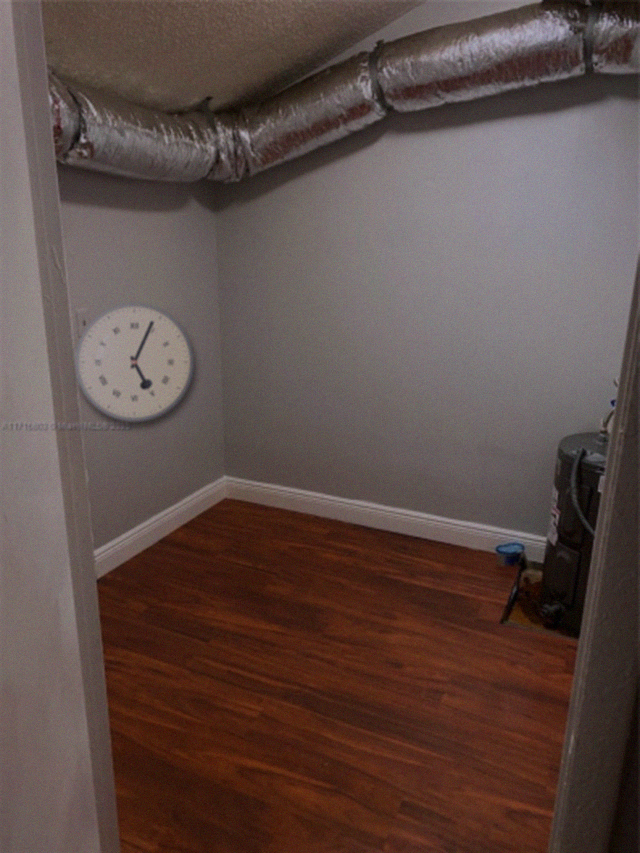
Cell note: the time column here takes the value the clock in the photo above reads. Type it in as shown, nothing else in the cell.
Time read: 5:04
